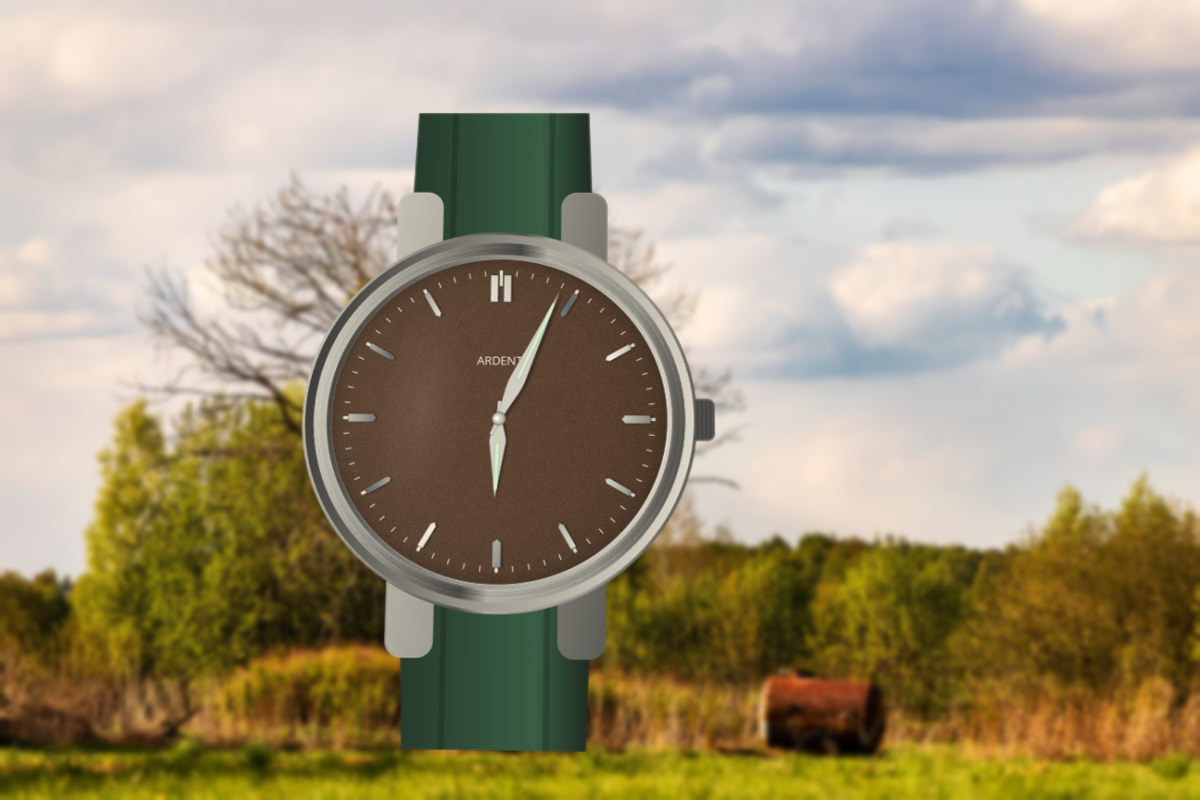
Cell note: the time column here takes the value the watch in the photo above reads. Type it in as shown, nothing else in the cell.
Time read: 6:04
